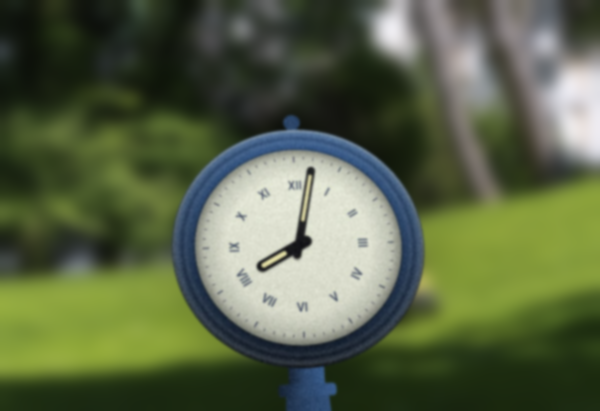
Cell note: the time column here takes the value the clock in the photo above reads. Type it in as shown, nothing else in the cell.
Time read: 8:02
